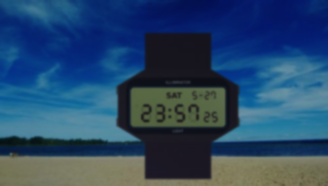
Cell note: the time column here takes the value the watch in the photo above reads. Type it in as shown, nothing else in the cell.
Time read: 23:57
